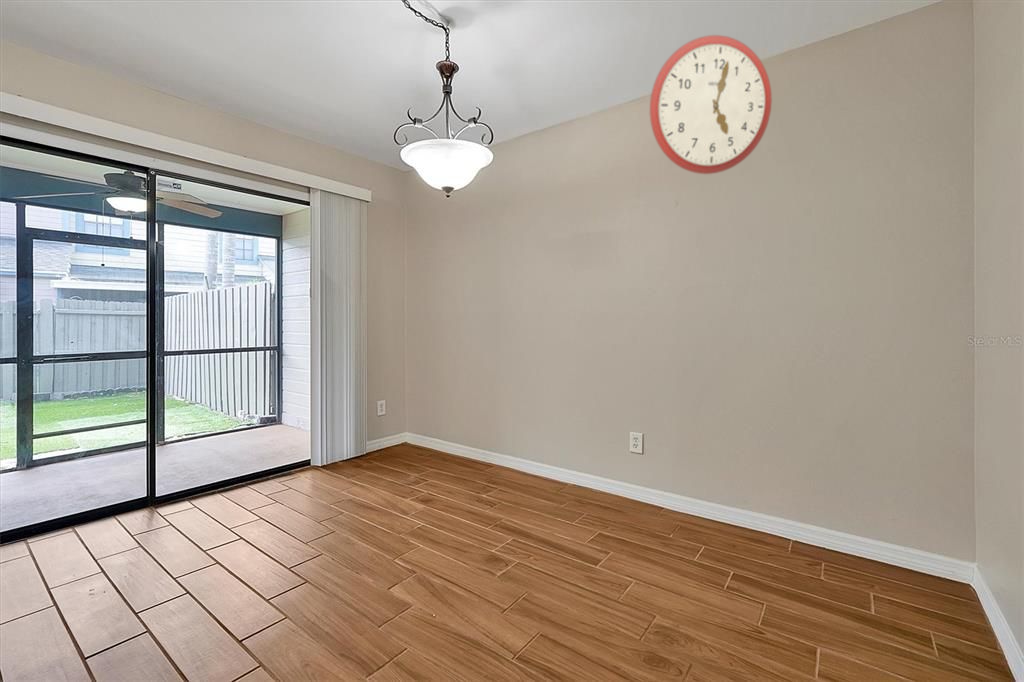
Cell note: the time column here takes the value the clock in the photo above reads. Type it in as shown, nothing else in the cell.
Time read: 5:02
